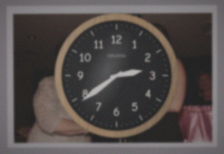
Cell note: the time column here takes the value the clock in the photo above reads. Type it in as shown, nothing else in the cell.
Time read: 2:39
